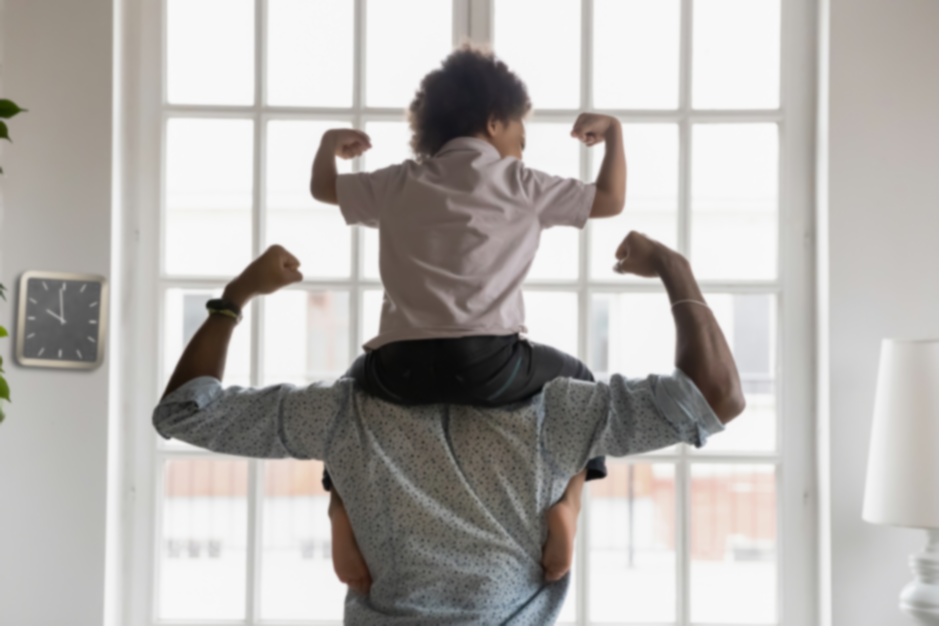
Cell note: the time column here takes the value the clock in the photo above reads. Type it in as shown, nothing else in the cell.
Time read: 9:59
